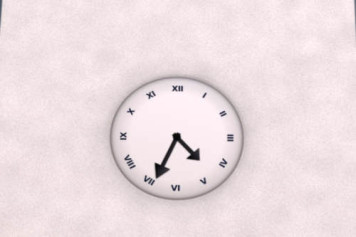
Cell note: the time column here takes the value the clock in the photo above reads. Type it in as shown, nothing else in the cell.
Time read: 4:34
